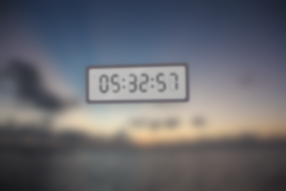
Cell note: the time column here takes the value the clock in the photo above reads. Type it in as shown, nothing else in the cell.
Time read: 5:32:57
